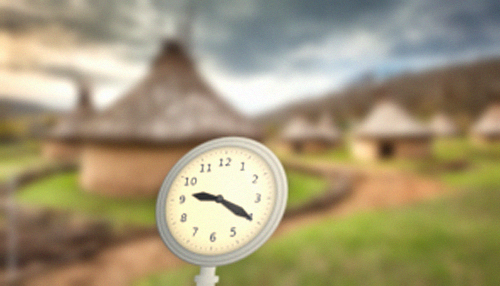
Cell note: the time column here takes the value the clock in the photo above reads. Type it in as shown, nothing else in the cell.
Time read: 9:20
